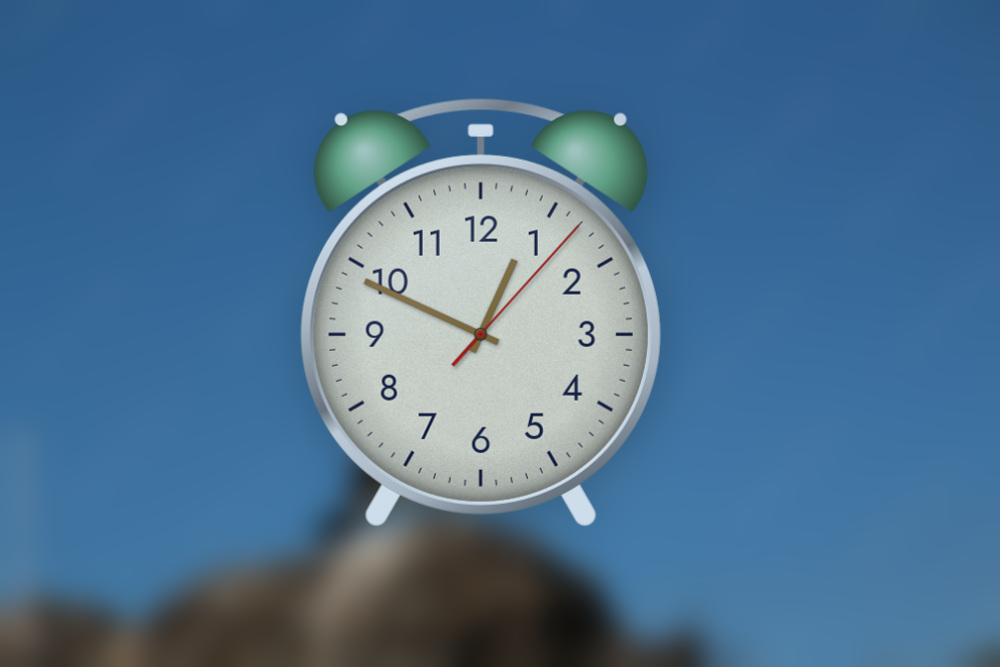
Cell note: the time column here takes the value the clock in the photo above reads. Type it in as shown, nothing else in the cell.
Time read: 12:49:07
